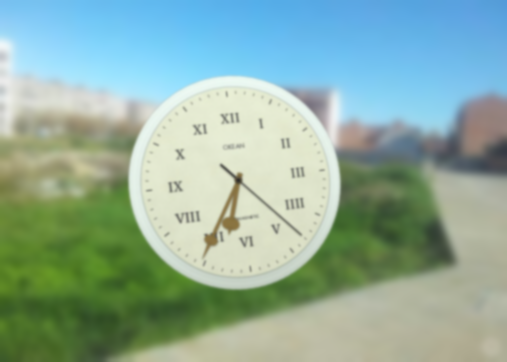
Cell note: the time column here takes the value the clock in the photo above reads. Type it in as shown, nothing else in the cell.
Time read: 6:35:23
